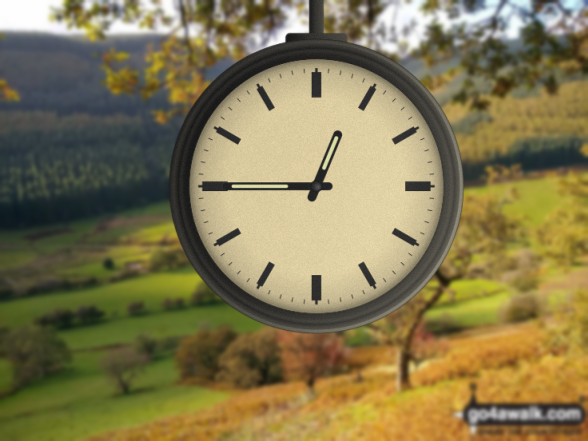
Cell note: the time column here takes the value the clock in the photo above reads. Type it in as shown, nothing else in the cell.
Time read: 12:45
